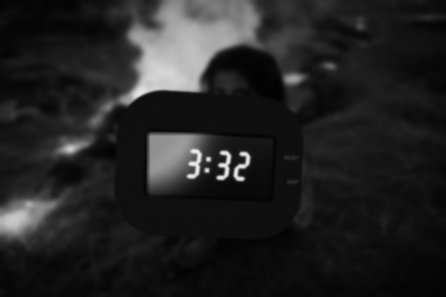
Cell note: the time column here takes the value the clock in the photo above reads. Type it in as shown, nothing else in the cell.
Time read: 3:32
